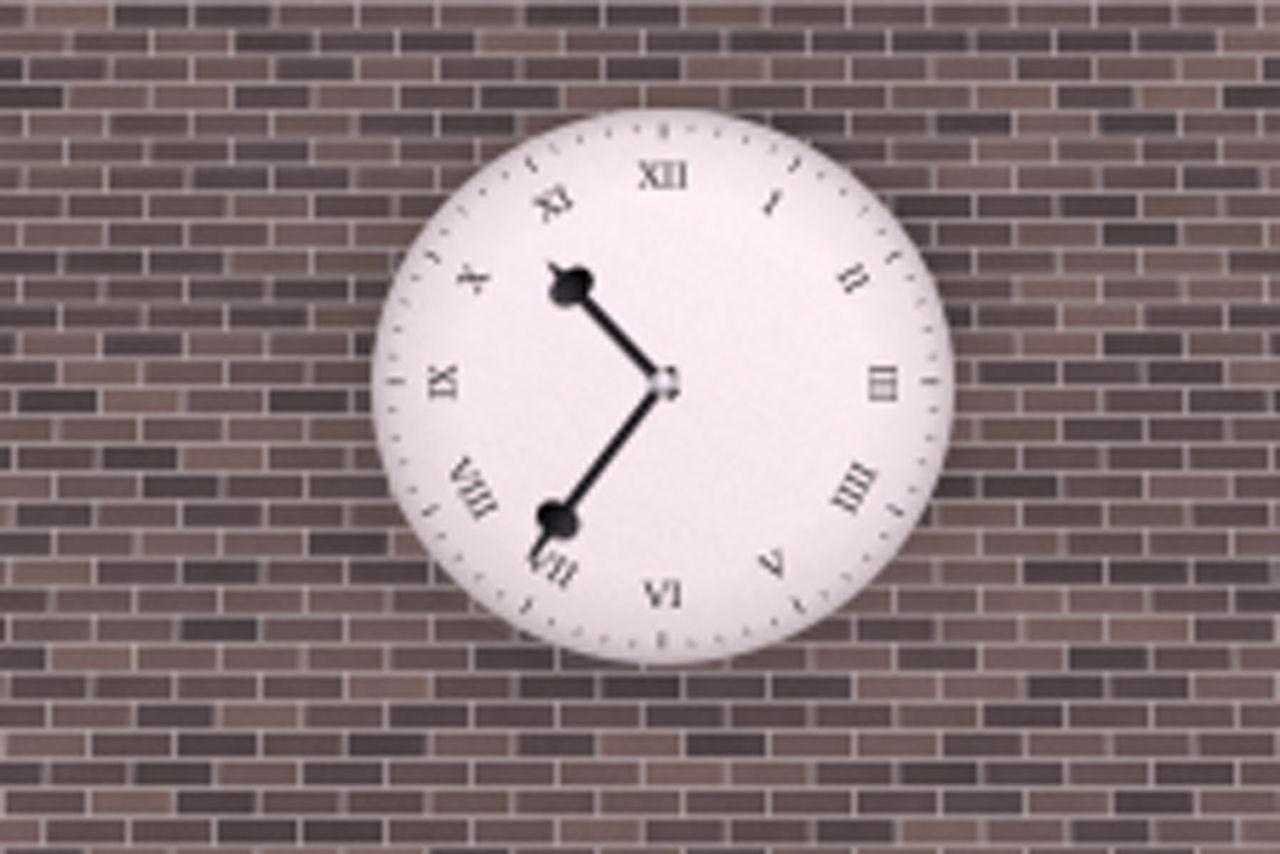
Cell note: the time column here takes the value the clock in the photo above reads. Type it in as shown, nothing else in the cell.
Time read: 10:36
